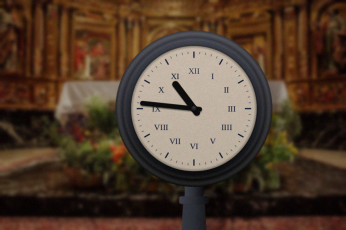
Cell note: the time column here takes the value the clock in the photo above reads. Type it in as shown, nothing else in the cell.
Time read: 10:46
